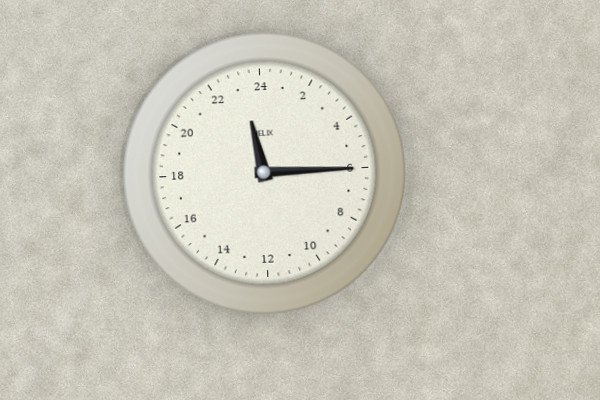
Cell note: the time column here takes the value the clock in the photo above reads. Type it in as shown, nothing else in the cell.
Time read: 23:15
